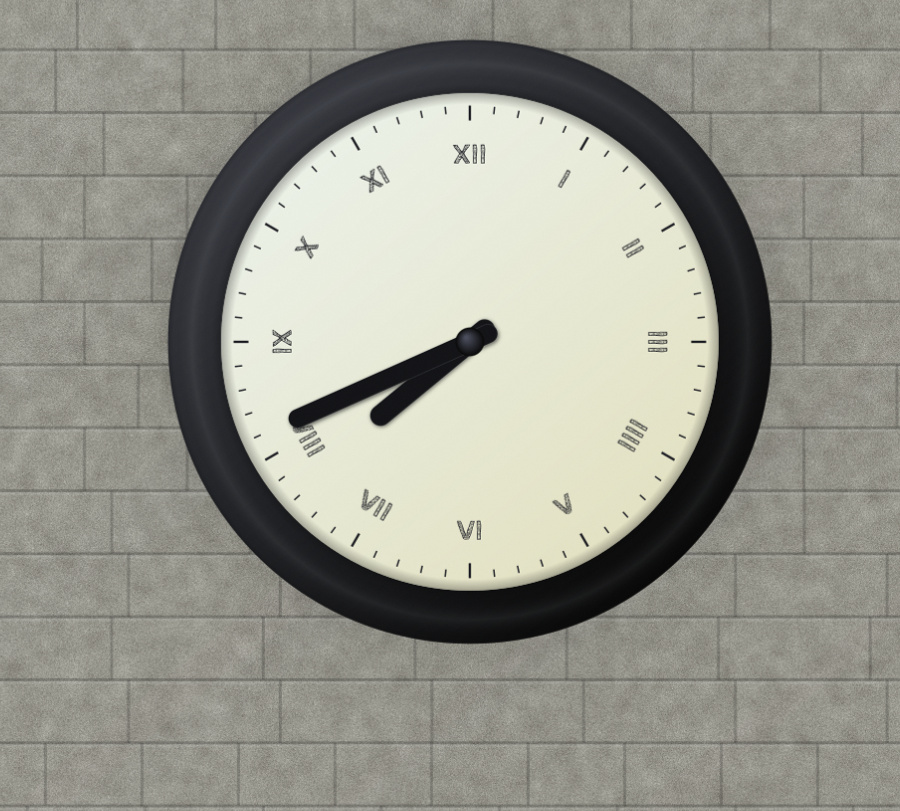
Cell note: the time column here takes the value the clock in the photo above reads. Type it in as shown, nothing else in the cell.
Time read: 7:41
